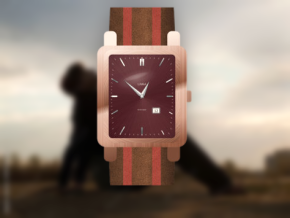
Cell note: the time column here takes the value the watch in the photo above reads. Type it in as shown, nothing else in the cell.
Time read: 12:52
